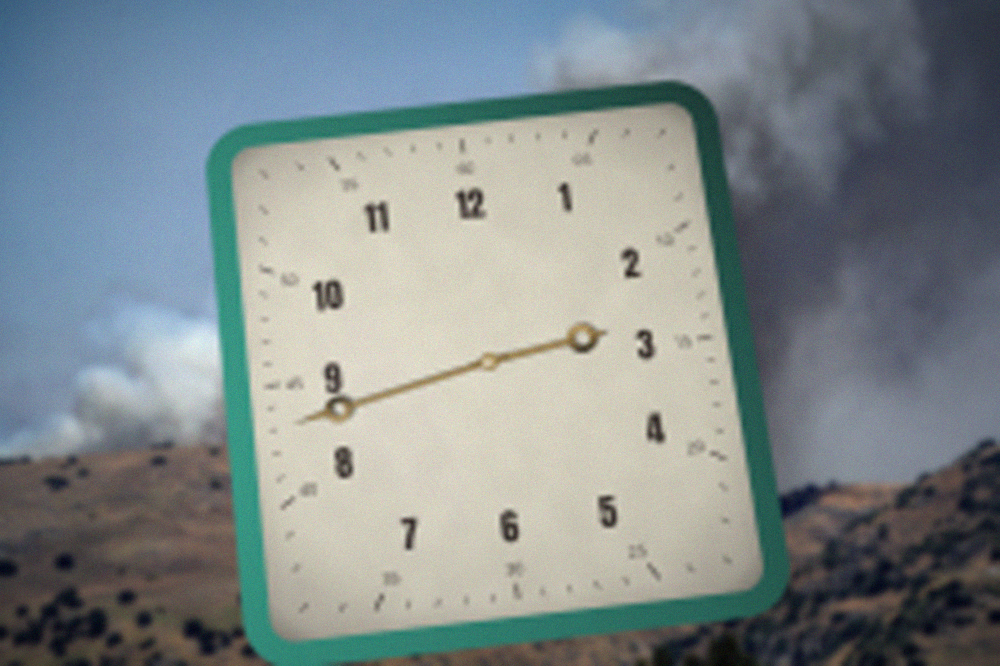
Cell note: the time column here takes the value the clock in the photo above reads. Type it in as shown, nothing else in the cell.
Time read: 2:43
